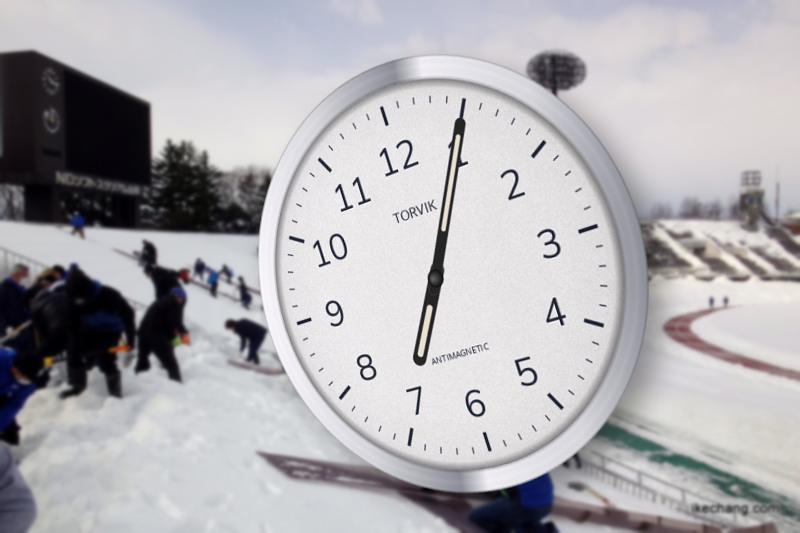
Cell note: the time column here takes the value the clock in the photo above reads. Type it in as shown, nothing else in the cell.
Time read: 7:05
